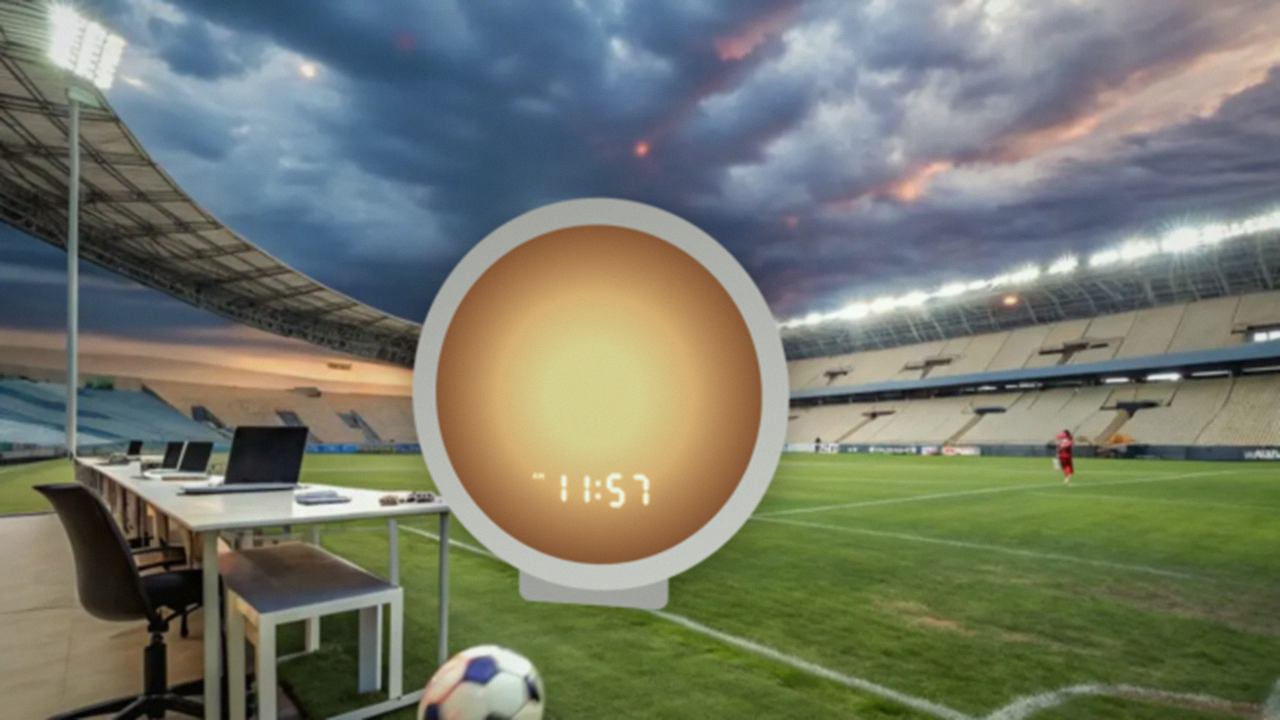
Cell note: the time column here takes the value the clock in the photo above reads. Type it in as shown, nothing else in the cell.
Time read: 11:57
